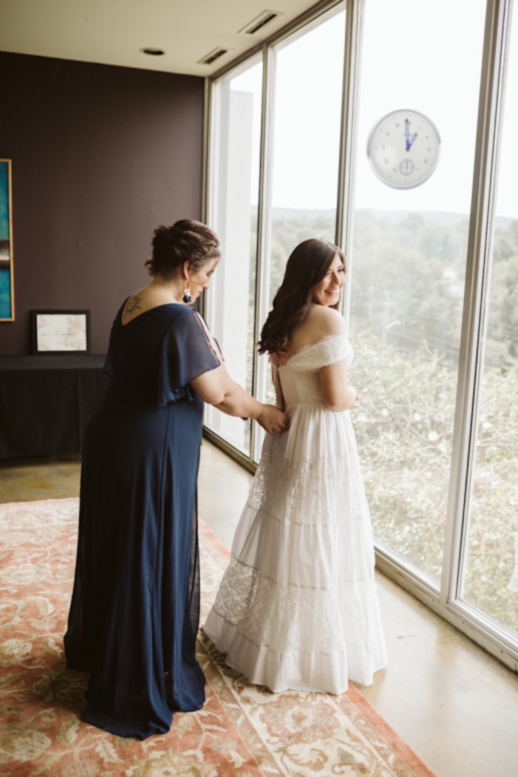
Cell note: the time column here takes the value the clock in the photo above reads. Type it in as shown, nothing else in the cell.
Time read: 12:59
